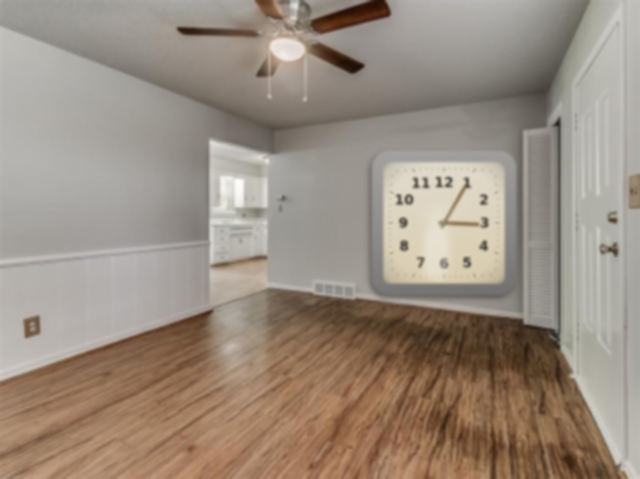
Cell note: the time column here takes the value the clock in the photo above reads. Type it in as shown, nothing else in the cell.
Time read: 3:05
